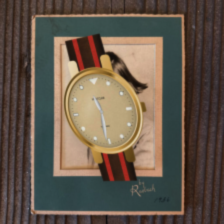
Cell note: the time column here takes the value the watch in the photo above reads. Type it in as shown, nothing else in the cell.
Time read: 11:31
